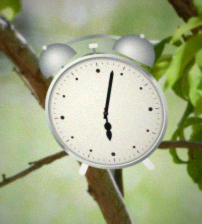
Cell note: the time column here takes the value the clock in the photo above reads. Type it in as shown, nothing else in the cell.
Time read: 6:03
